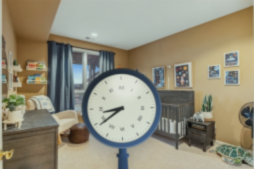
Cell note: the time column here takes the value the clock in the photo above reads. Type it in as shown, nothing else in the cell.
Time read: 8:39
